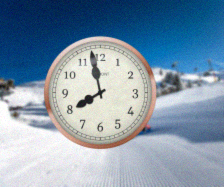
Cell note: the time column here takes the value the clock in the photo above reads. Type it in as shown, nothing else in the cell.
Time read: 7:58
